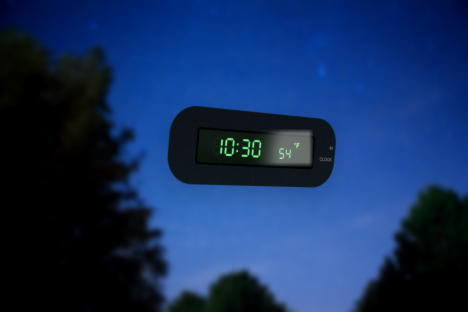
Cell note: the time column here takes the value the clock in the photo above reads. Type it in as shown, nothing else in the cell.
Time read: 10:30
